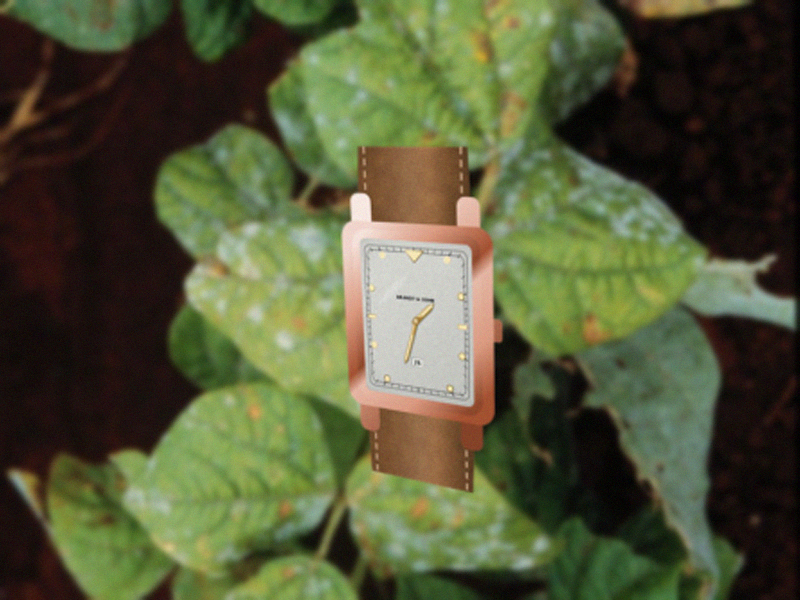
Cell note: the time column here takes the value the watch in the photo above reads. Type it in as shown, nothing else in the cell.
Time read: 1:33
